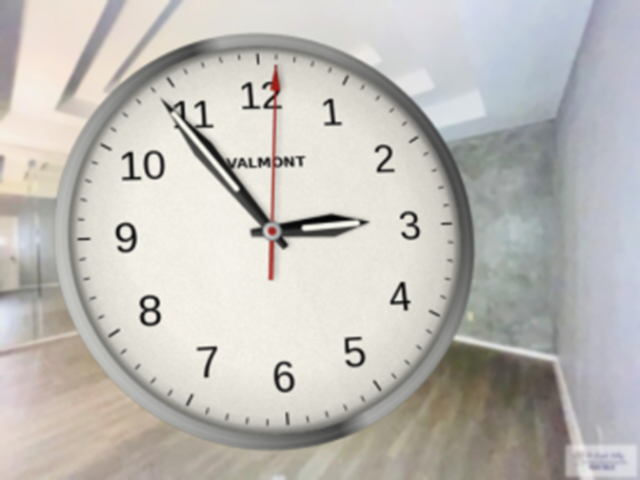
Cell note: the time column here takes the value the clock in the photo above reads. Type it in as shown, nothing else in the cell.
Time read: 2:54:01
